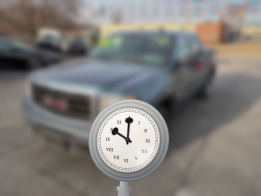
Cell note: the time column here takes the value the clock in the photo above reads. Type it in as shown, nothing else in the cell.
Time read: 10:00
